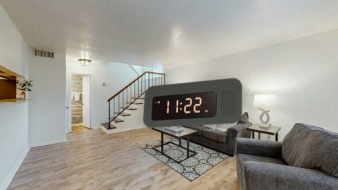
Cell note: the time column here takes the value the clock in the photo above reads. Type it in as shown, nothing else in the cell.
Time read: 11:22
